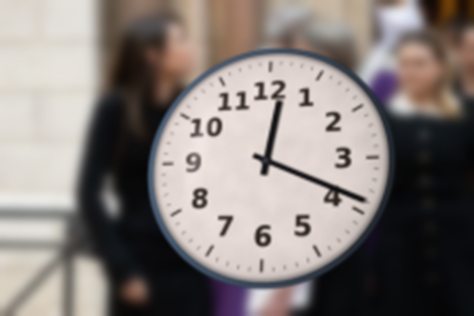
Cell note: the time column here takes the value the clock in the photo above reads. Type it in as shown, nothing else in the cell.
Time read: 12:19
